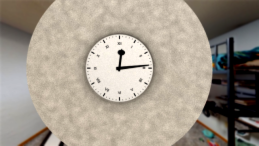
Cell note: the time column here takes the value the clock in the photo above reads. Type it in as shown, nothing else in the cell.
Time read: 12:14
